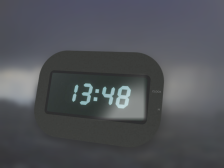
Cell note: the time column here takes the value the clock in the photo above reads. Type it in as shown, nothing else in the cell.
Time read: 13:48
